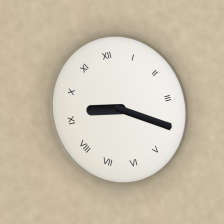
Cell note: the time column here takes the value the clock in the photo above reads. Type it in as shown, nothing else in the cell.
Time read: 9:20
